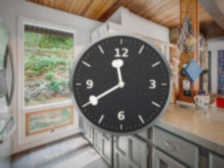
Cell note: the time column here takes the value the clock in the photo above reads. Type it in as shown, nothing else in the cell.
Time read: 11:40
